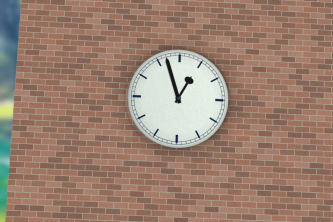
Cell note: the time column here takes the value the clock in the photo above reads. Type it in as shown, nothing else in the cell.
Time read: 12:57
